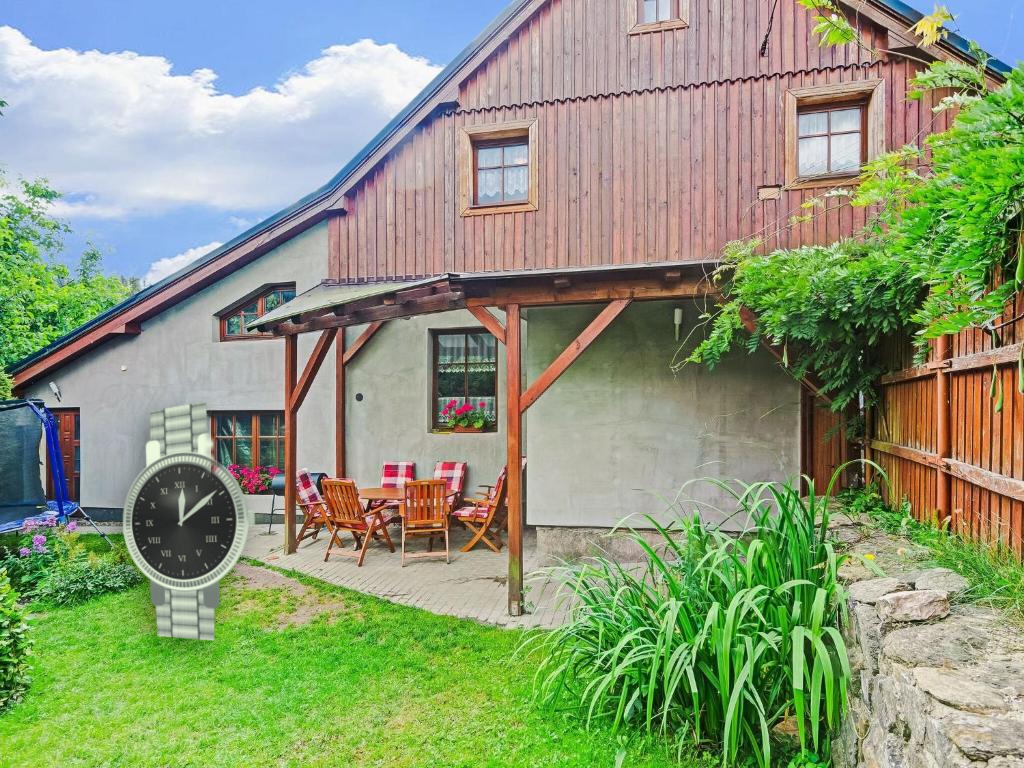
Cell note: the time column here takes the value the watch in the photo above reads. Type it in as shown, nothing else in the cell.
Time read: 12:09
